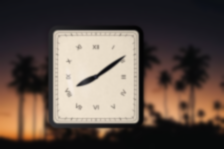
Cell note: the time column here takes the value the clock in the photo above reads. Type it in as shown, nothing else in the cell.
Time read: 8:09
